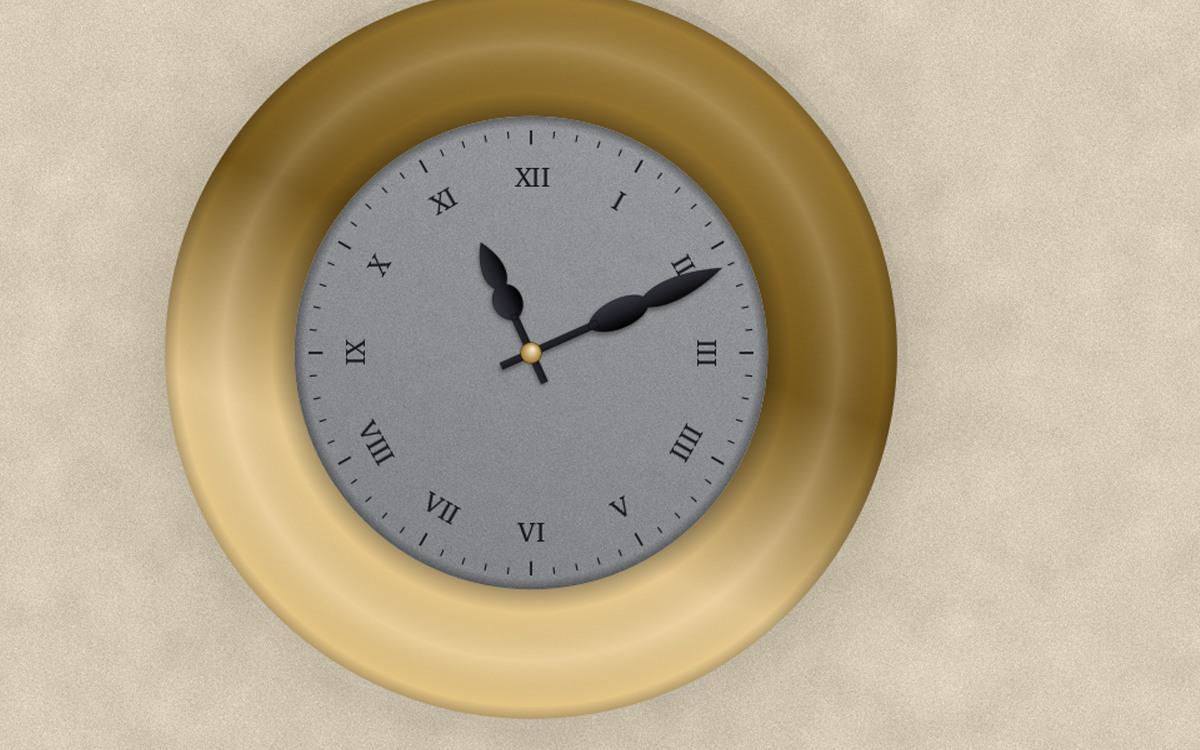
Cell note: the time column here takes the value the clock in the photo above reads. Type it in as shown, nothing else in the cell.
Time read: 11:11
